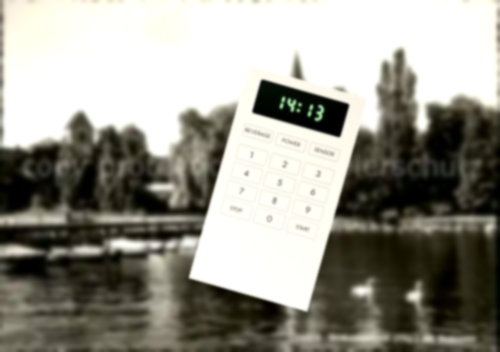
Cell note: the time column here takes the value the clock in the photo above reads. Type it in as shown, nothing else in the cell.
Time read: 14:13
